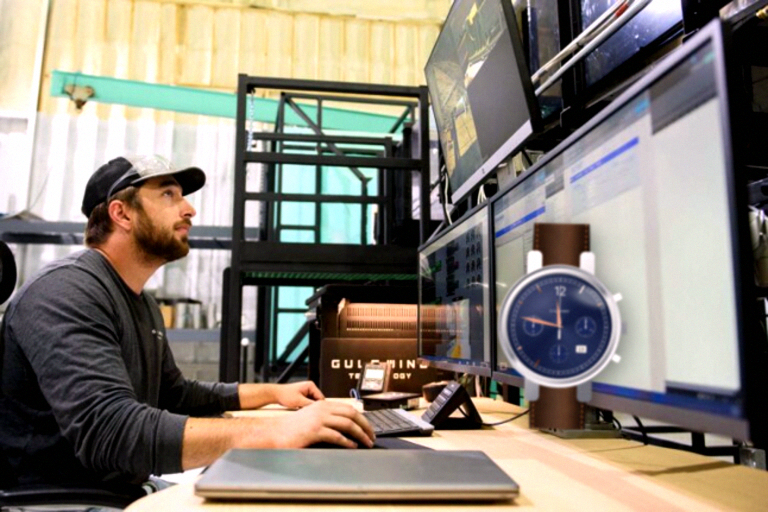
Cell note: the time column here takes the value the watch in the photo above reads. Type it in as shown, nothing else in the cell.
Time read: 11:47
